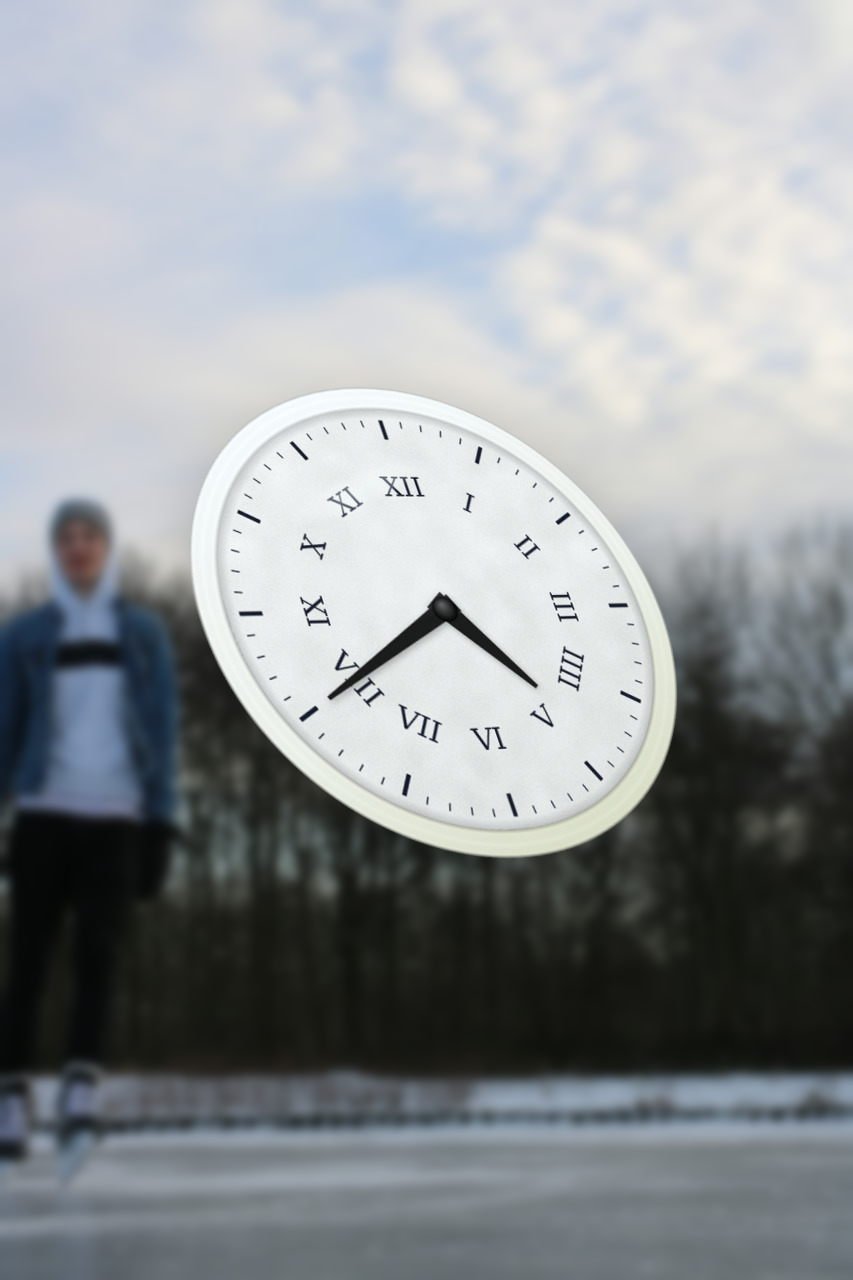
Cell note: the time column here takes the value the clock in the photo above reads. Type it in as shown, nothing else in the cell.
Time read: 4:40
